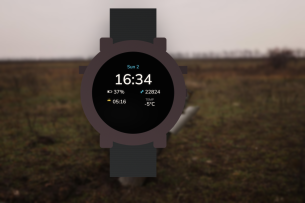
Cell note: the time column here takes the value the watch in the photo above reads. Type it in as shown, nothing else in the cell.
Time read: 16:34
